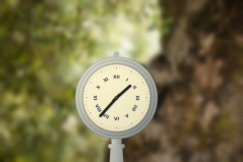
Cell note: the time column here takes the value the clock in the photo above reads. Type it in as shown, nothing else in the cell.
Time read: 1:37
